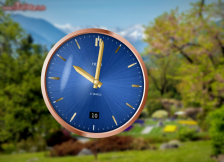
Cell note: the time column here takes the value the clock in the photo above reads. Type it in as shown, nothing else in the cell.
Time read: 10:01
